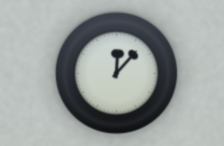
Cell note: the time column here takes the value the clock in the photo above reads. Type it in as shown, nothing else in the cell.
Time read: 12:07
